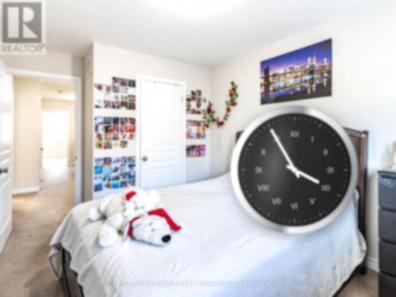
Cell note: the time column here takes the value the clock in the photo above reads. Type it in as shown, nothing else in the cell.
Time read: 3:55
